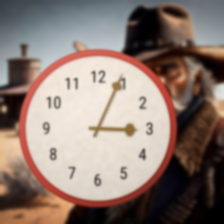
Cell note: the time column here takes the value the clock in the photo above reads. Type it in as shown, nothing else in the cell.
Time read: 3:04
